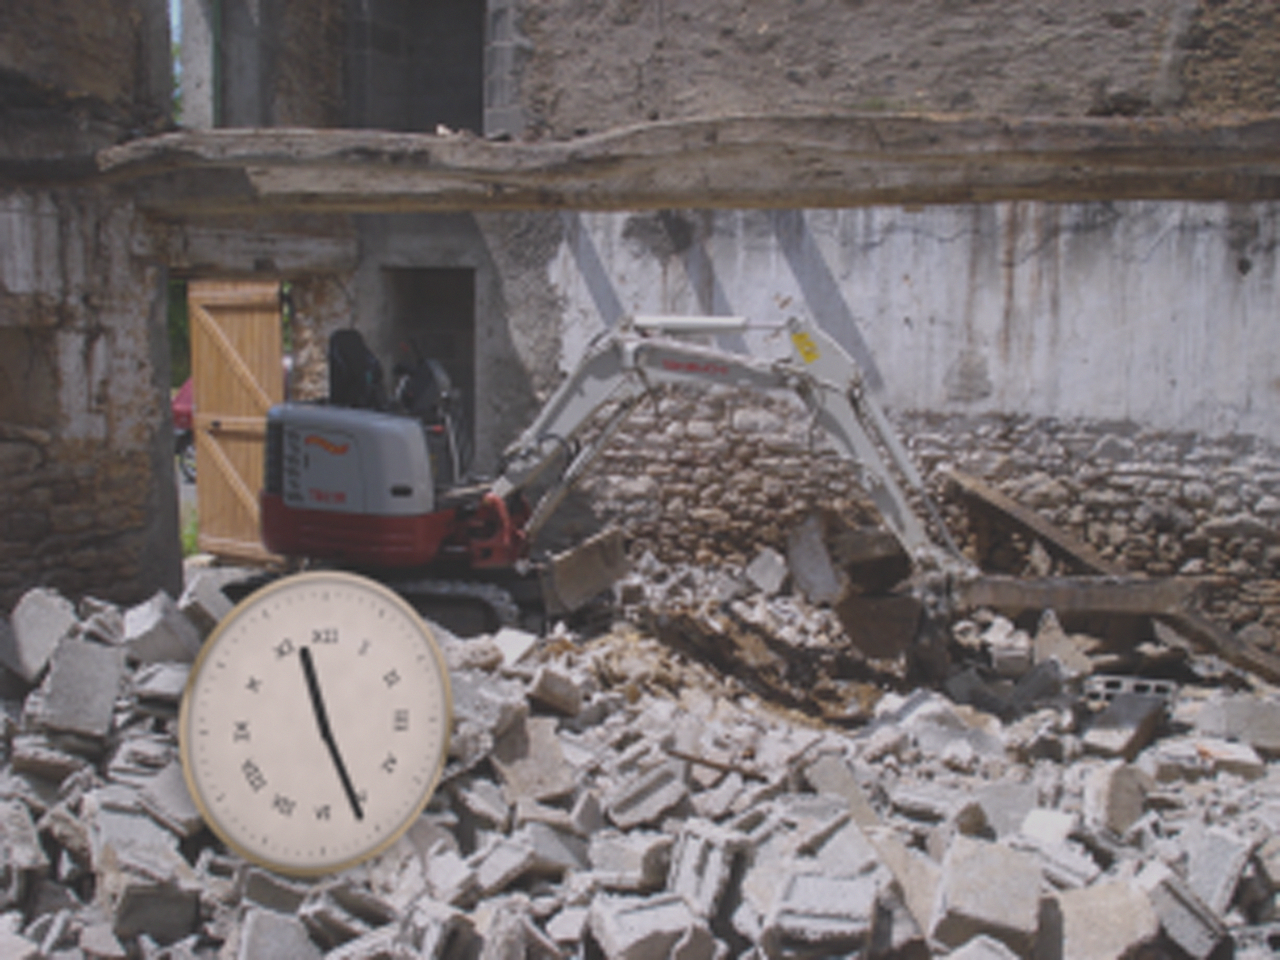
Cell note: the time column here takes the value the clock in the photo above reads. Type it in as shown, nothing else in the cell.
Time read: 11:26
